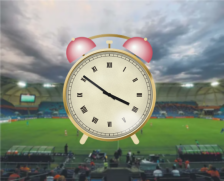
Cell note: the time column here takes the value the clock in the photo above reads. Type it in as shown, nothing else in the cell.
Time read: 3:51
